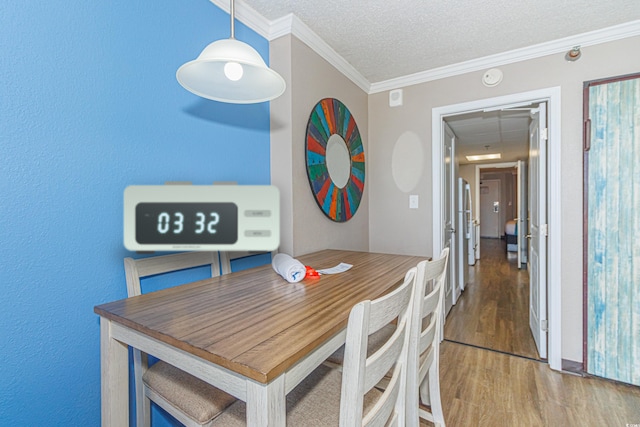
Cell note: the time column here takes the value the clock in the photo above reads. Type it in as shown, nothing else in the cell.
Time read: 3:32
